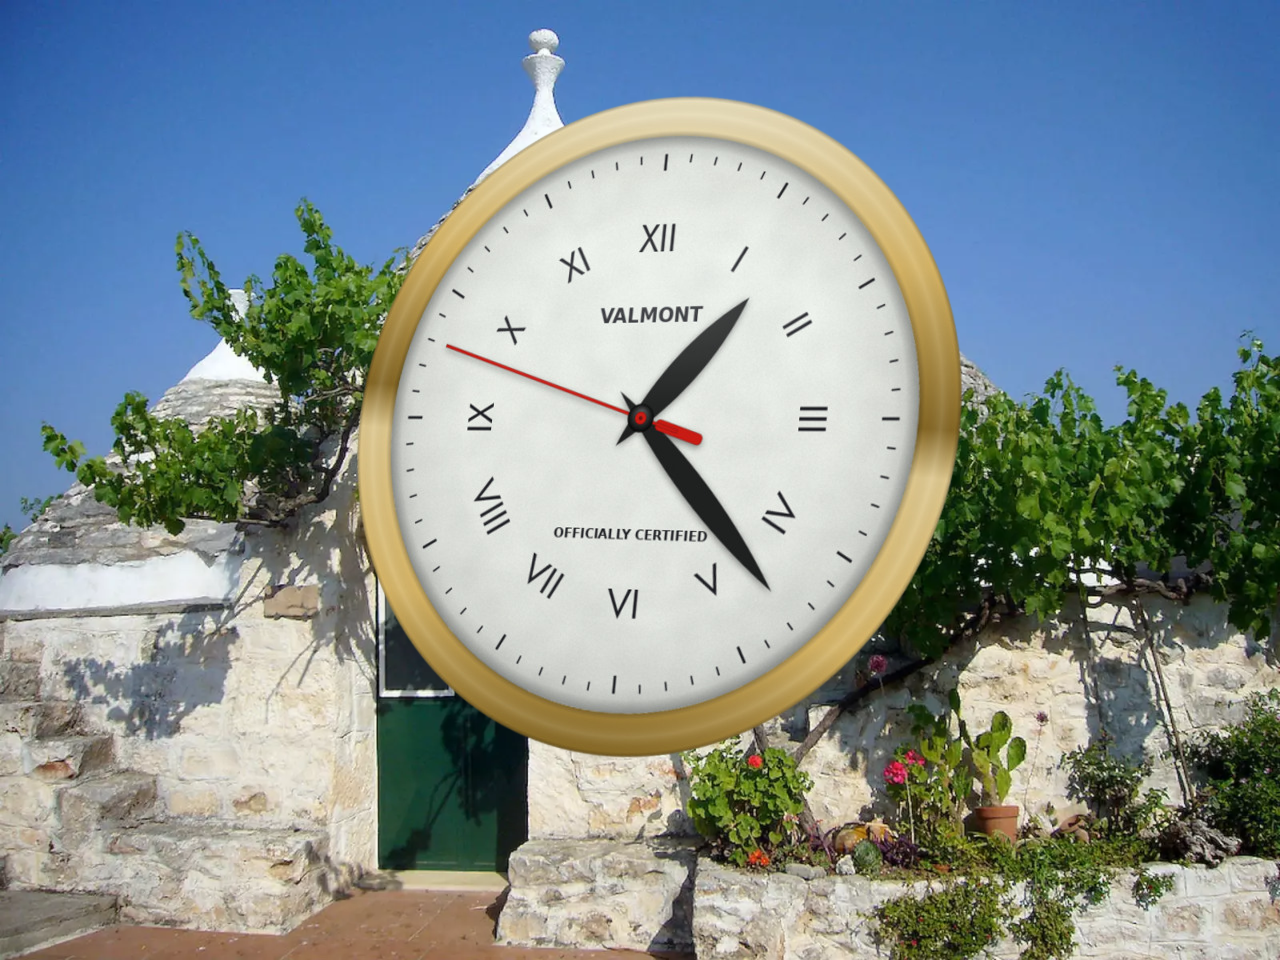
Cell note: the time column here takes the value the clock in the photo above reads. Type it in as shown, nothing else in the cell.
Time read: 1:22:48
